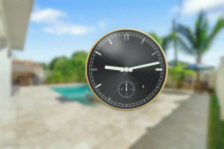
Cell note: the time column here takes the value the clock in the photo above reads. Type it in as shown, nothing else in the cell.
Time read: 9:13
